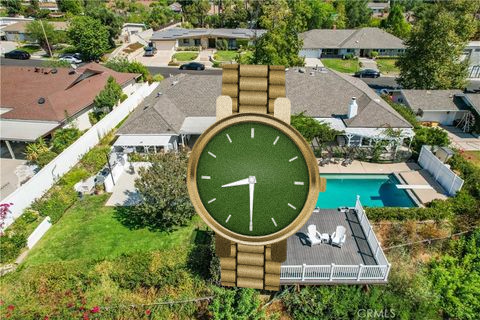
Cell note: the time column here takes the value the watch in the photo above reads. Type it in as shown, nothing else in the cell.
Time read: 8:30
